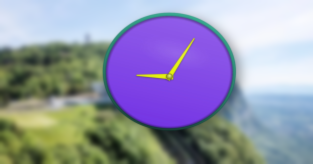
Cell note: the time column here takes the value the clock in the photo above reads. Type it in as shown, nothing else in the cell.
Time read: 9:05
